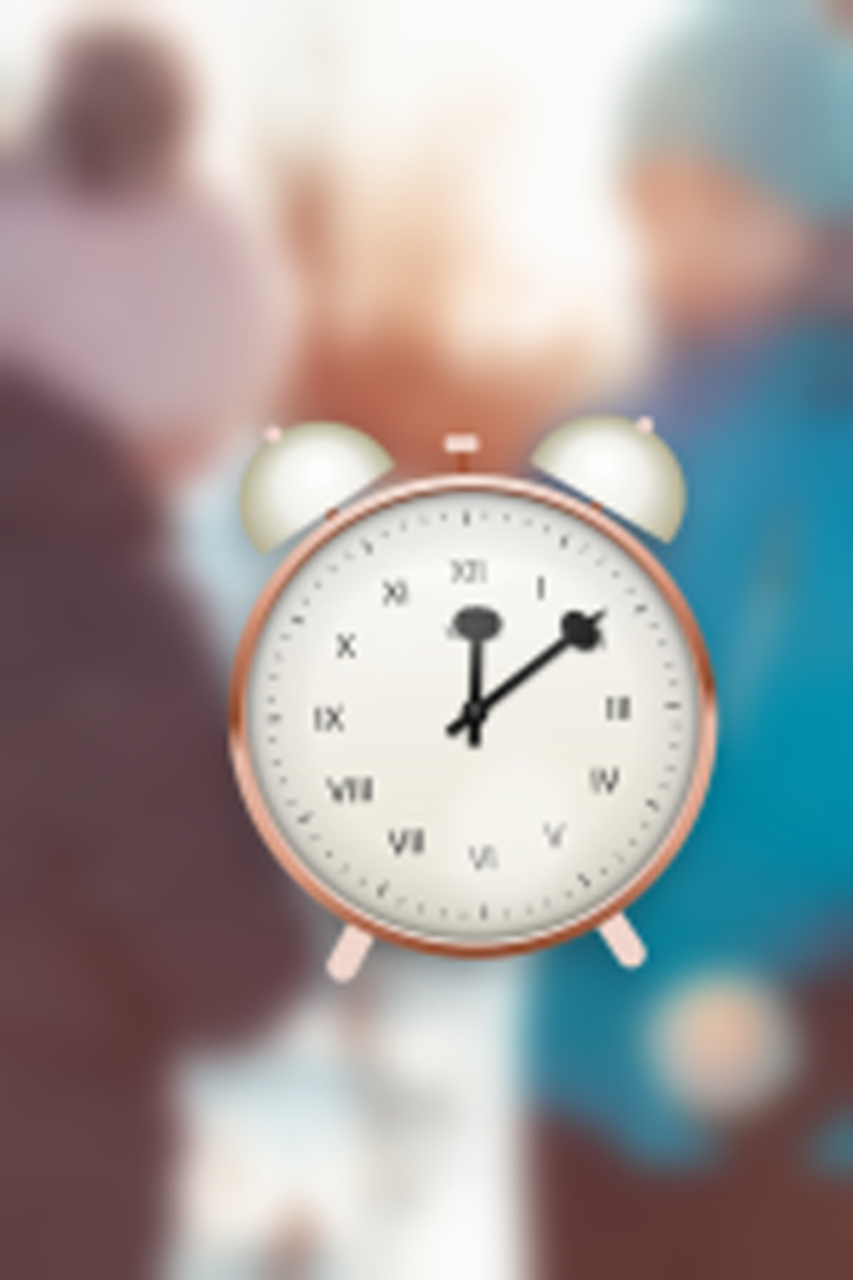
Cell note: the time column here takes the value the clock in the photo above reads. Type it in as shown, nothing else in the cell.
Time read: 12:09
